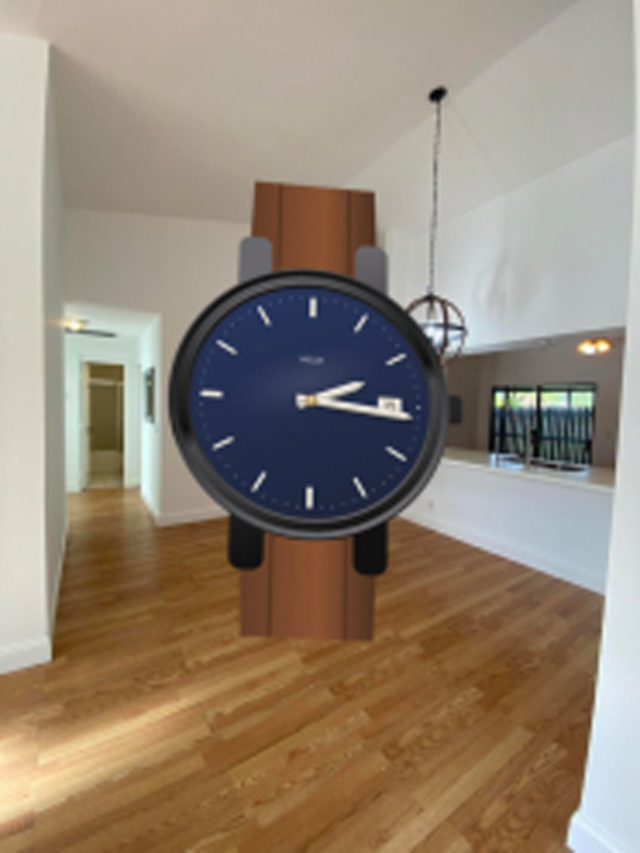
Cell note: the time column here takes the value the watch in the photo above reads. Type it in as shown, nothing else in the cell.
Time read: 2:16
